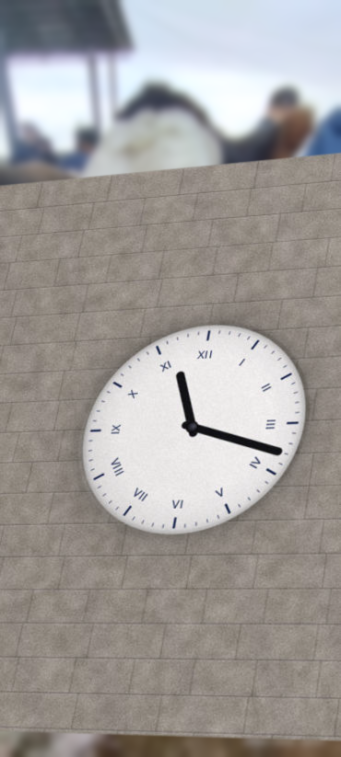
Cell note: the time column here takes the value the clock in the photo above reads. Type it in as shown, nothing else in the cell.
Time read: 11:18
